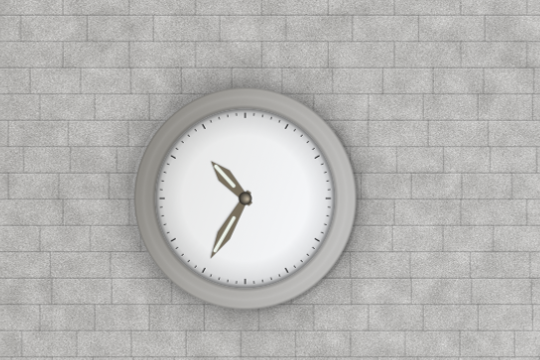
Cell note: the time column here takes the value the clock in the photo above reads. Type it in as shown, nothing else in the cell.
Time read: 10:35
